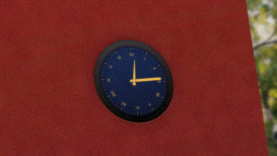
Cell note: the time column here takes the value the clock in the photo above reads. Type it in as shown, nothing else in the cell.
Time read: 12:14
